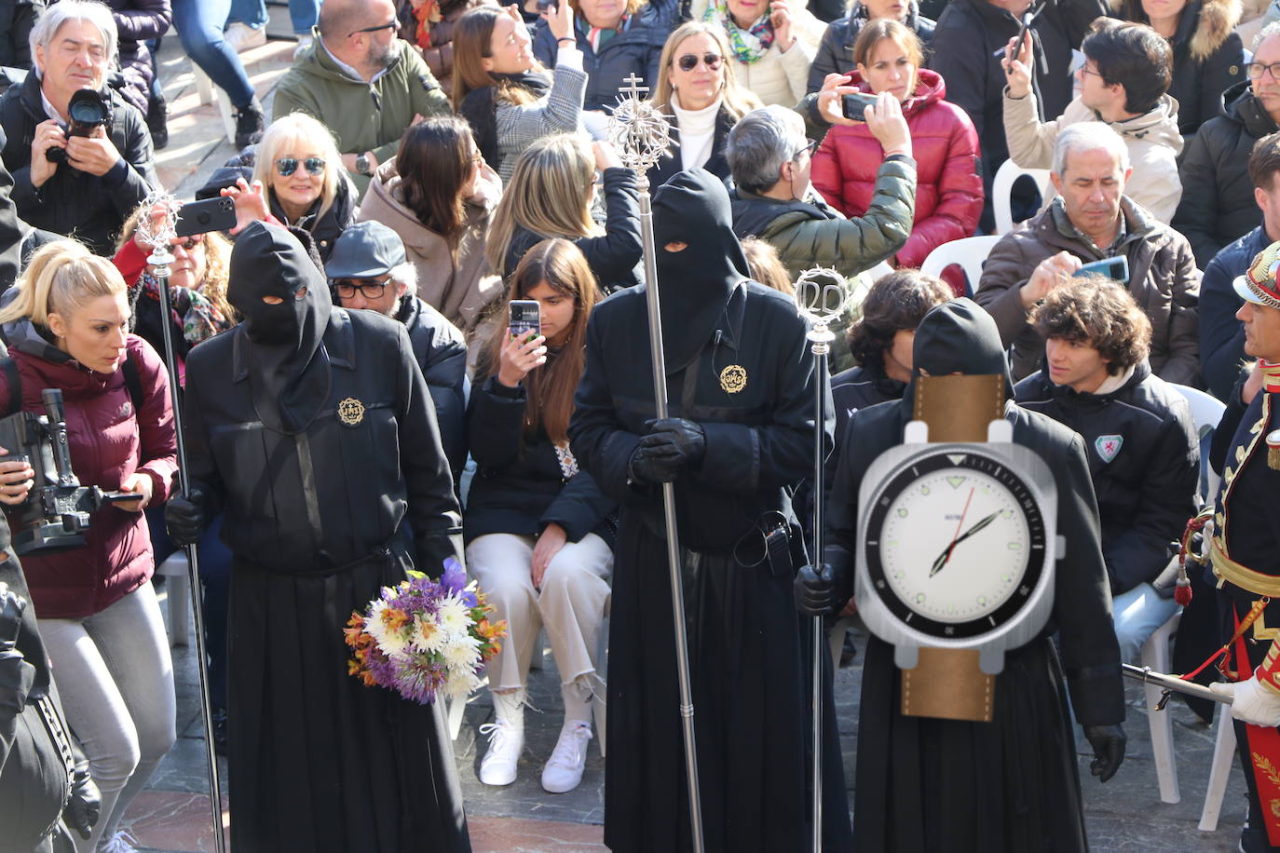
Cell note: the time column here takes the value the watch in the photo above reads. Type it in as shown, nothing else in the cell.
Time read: 7:09:03
